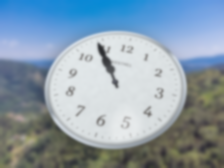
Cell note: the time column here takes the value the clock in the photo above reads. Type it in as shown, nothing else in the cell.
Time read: 10:54
